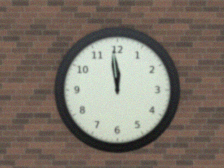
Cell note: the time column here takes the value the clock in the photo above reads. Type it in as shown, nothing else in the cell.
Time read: 11:59
